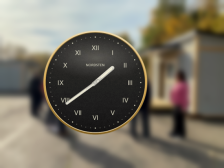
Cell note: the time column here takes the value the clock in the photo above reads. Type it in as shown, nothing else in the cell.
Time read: 1:39
